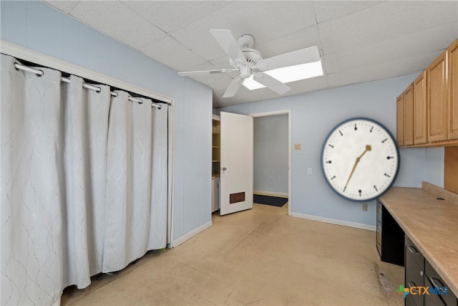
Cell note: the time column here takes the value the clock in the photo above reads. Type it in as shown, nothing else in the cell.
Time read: 1:35
